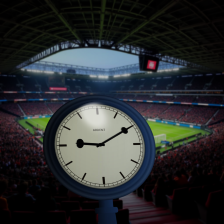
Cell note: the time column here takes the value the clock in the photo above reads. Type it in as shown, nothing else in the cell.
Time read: 9:10
